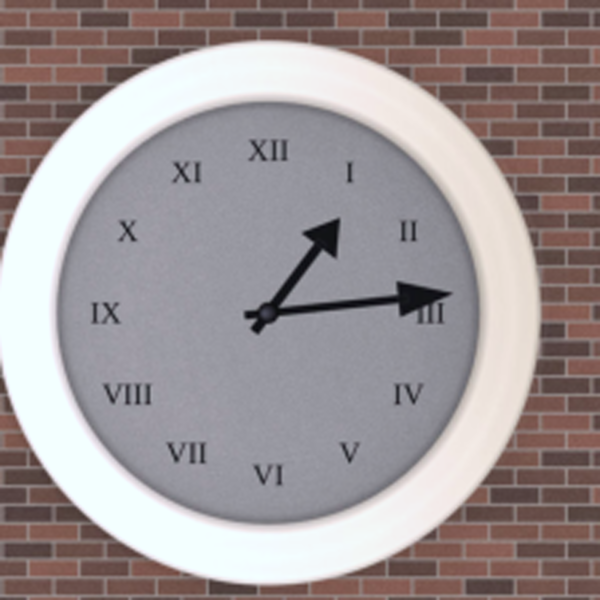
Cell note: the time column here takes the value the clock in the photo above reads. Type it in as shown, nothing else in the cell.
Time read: 1:14
